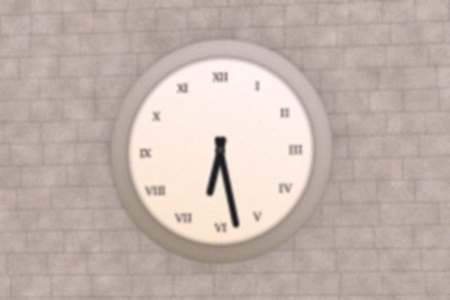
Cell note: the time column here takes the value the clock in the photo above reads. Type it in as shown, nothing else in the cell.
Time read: 6:28
